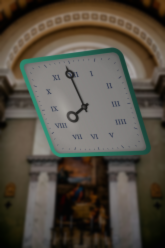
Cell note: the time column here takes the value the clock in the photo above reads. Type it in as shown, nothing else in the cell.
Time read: 7:59
